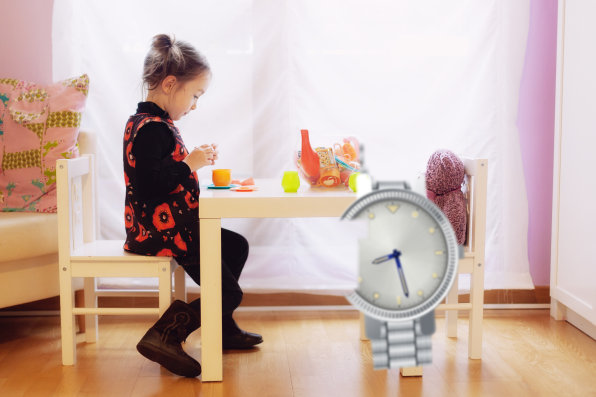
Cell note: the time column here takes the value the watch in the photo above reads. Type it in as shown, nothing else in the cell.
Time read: 8:28
